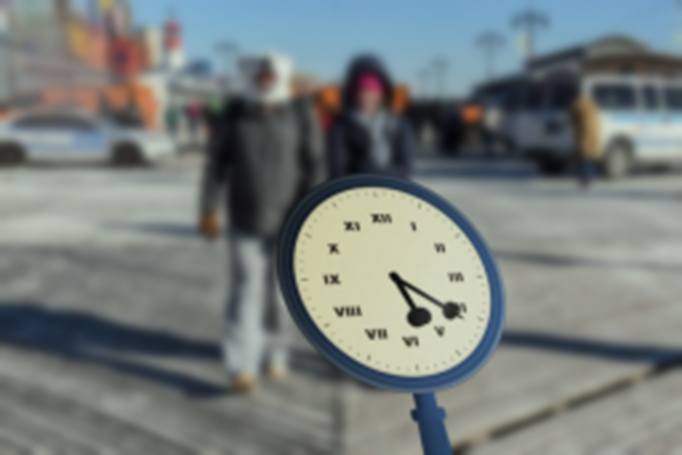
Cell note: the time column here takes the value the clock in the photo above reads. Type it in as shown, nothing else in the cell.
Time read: 5:21
